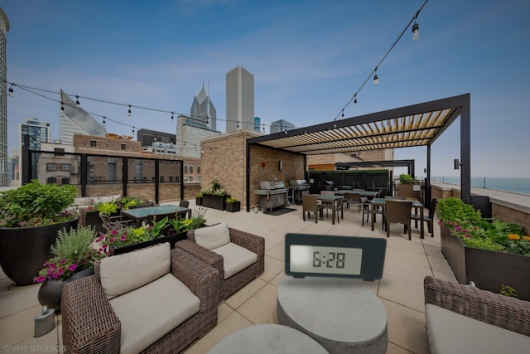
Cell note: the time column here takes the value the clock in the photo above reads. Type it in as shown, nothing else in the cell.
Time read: 6:28
